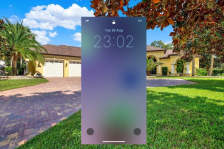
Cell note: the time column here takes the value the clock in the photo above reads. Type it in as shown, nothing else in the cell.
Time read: 23:02
